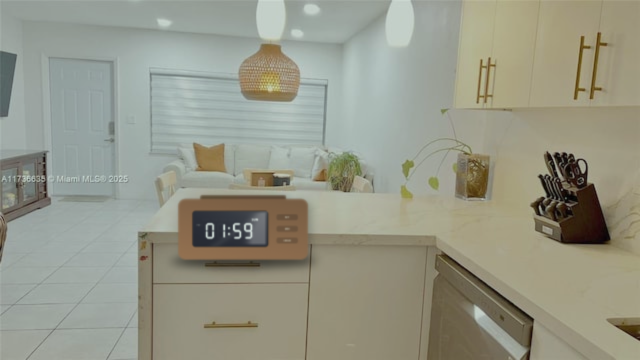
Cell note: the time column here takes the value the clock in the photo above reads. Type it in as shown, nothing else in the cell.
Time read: 1:59
